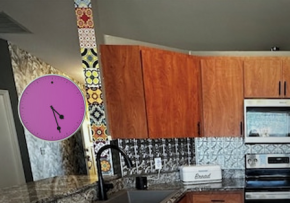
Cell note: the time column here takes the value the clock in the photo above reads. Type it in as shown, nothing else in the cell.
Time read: 4:27
